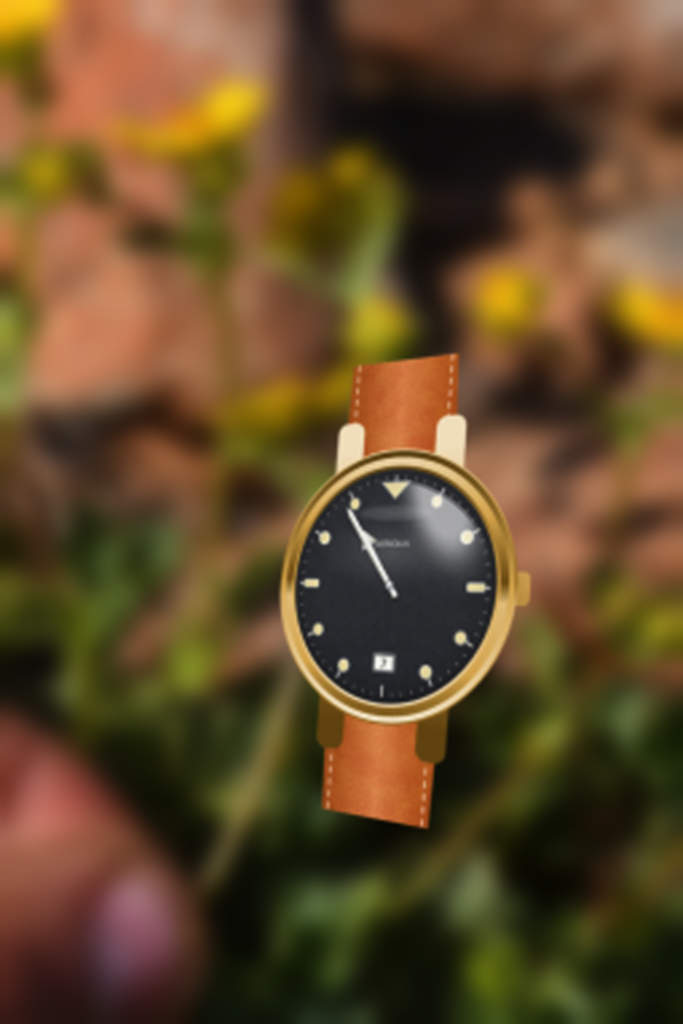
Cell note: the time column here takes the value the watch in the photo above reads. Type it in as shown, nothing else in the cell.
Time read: 10:54
